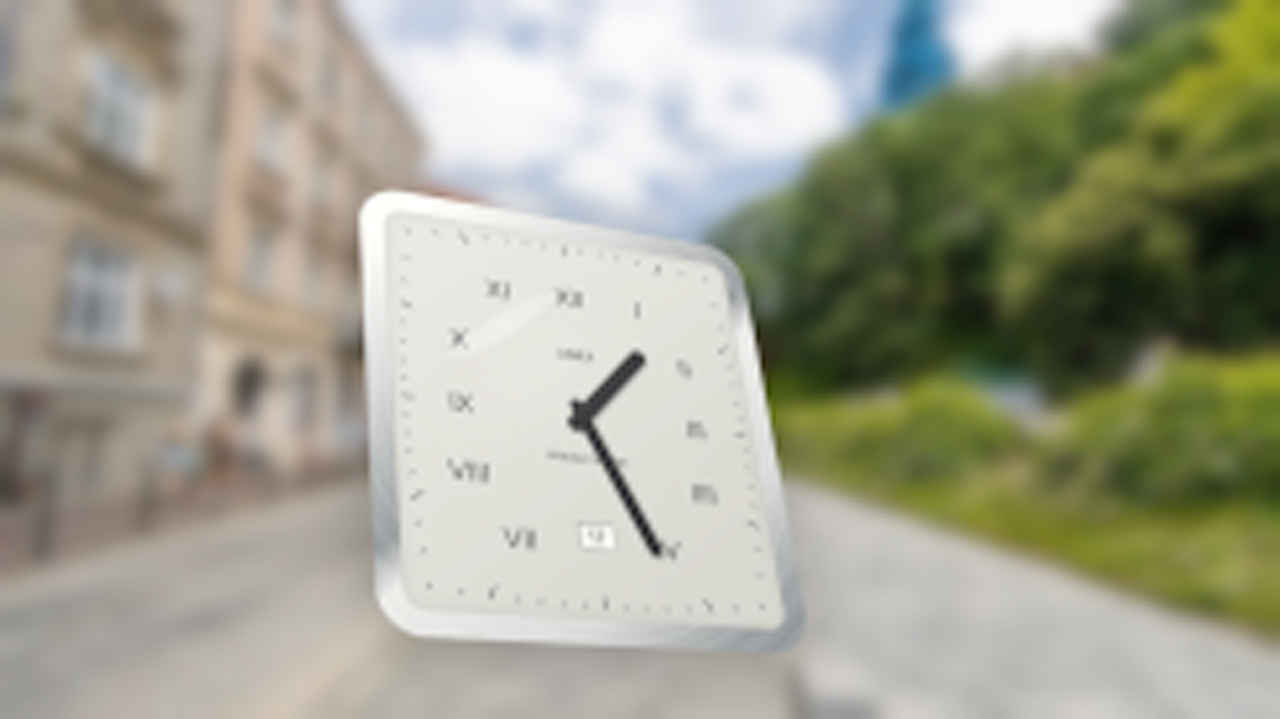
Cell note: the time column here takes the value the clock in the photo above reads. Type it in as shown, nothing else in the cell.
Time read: 1:26
